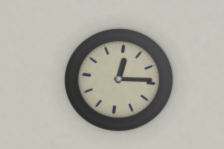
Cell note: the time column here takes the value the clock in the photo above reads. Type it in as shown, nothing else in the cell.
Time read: 12:14
